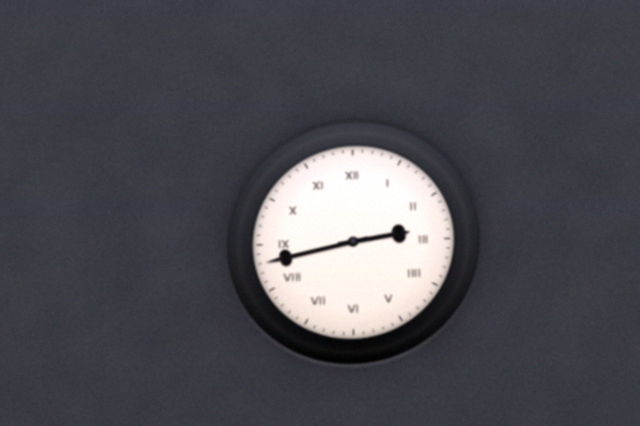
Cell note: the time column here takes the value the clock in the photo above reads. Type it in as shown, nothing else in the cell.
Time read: 2:43
